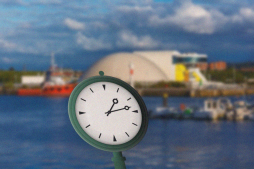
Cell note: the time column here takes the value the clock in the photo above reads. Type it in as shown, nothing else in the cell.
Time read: 1:13
